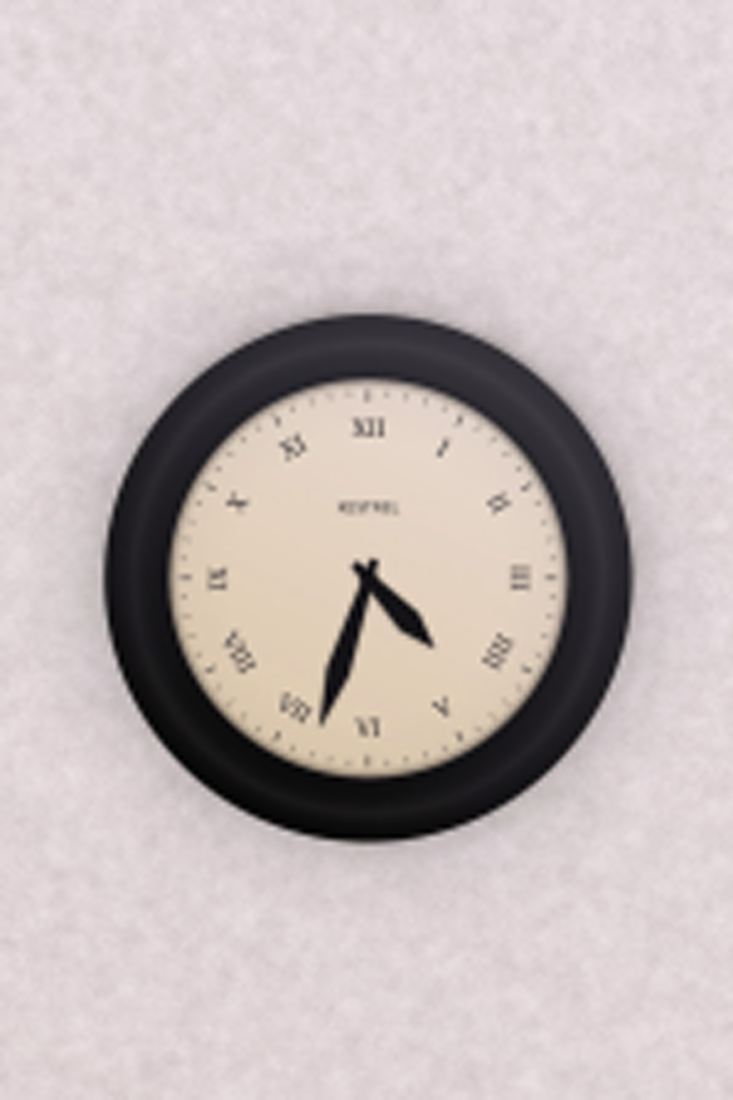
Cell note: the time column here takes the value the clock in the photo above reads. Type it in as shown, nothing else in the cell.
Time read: 4:33
